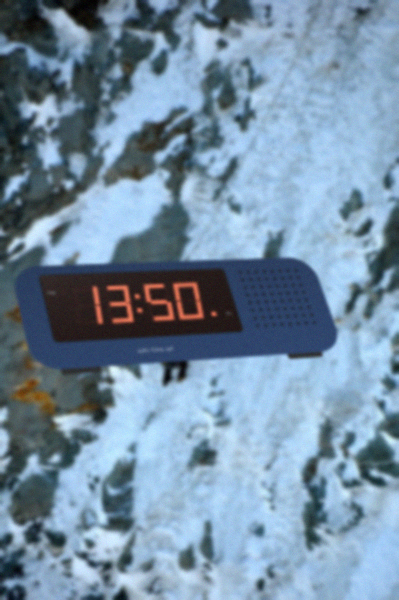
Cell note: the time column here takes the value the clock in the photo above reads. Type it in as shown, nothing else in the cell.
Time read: 13:50
